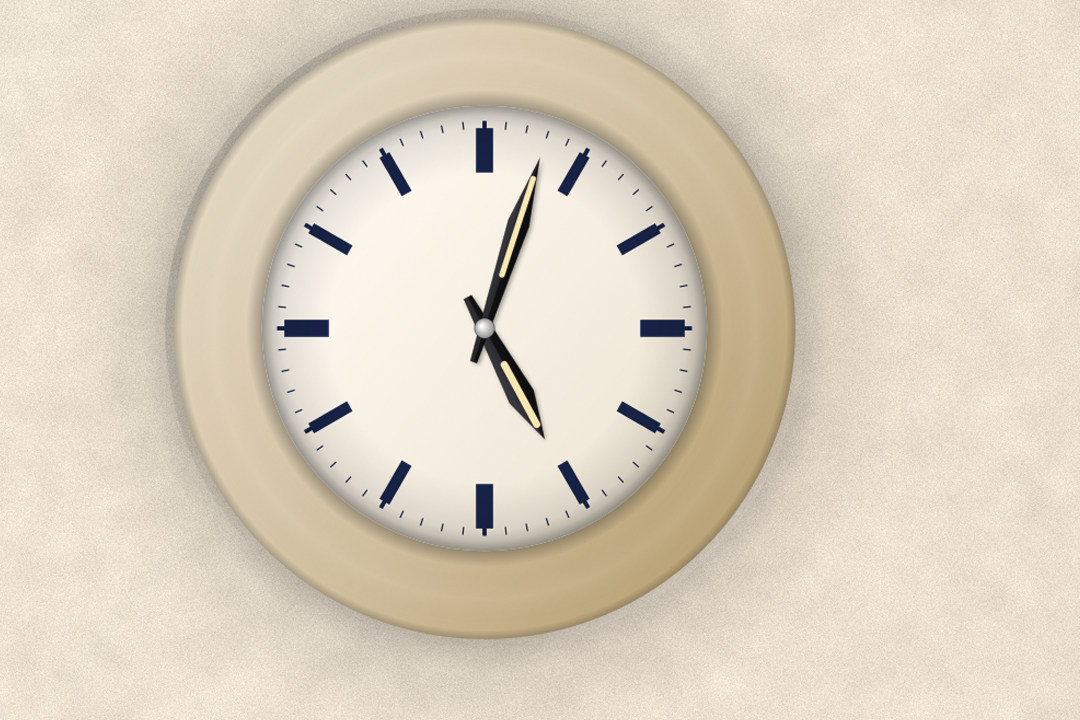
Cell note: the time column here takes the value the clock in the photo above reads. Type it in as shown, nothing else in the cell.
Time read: 5:03
